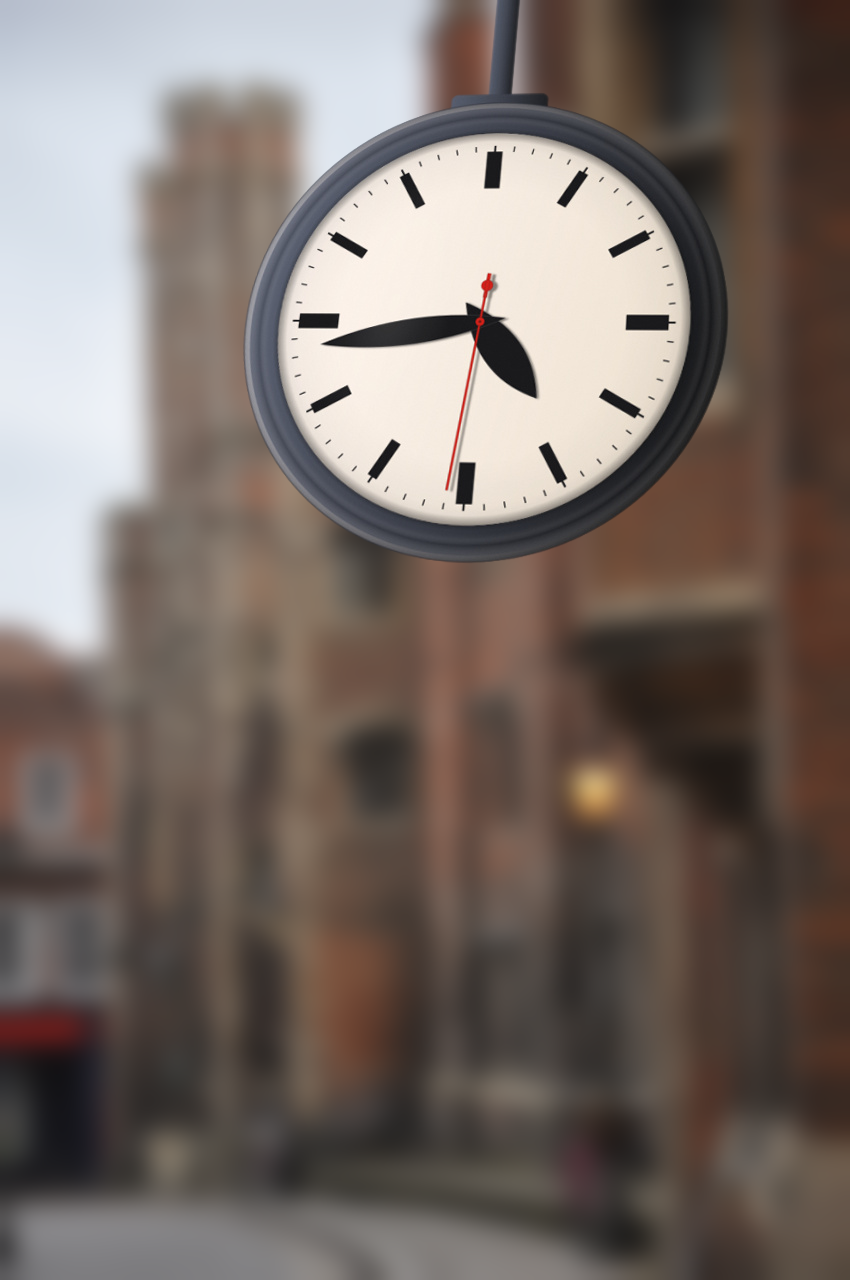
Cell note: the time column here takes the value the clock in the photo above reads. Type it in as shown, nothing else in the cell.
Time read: 4:43:31
